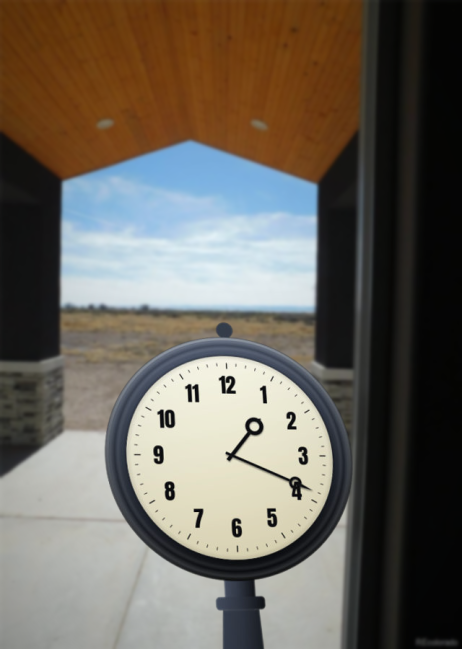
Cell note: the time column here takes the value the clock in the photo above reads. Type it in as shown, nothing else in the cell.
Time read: 1:19
